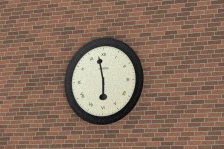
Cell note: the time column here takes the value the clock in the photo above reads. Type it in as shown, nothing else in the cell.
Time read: 5:58
